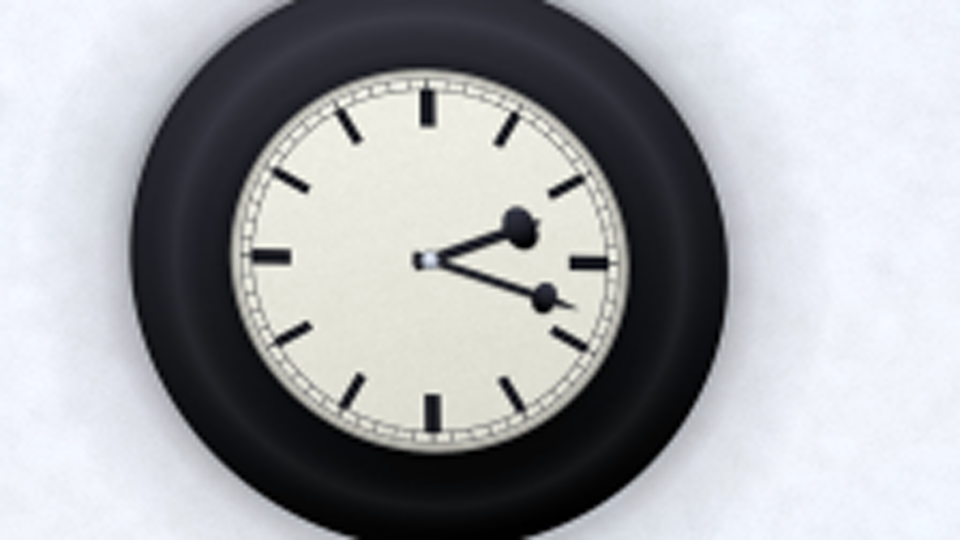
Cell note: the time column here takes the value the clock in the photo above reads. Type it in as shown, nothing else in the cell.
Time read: 2:18
